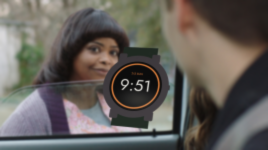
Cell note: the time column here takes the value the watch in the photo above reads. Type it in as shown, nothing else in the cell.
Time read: 9:51
